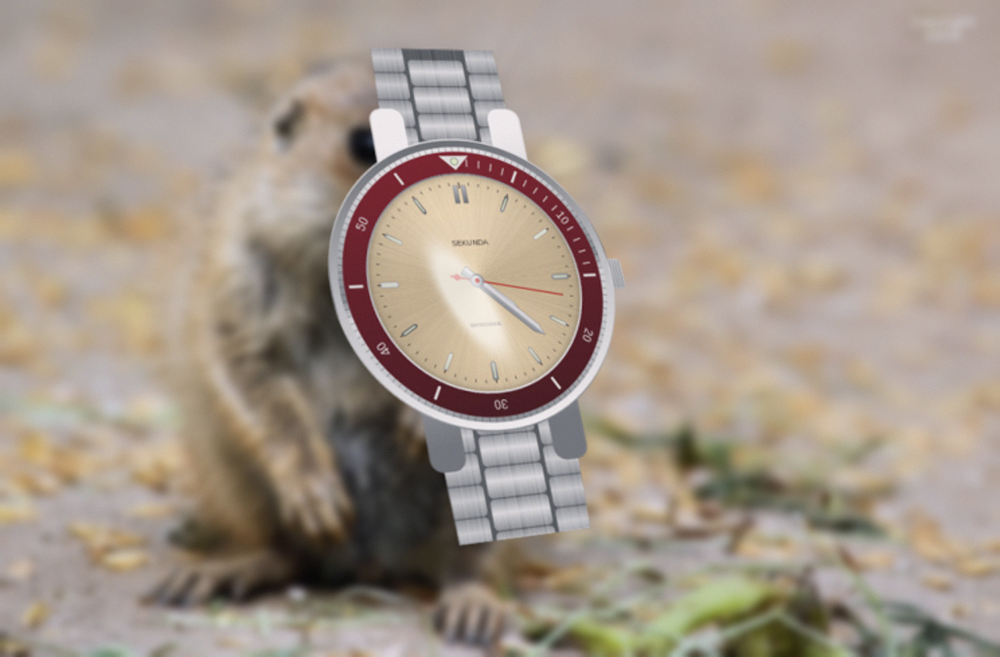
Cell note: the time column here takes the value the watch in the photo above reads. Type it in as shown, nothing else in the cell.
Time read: 4:22:17
